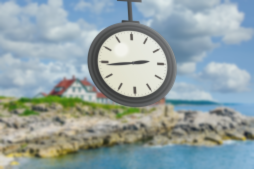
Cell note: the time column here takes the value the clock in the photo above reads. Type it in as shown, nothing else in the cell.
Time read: 2:44
